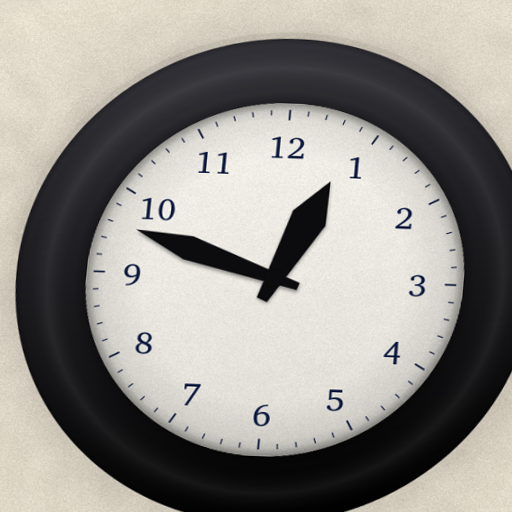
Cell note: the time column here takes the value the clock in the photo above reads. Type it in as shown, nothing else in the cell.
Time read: 12:48
